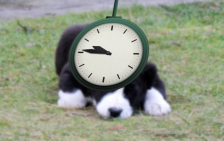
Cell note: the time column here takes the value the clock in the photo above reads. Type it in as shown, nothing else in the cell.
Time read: 9:46
